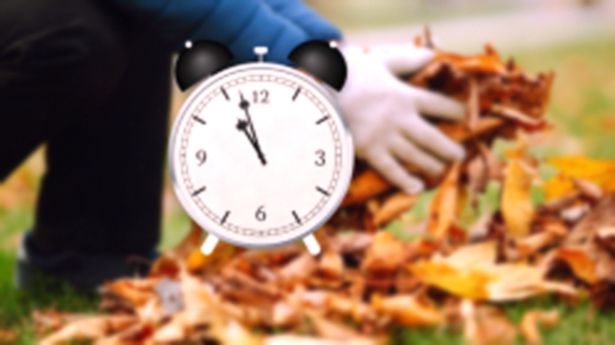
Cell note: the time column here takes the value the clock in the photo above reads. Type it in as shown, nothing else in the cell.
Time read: 10:57
